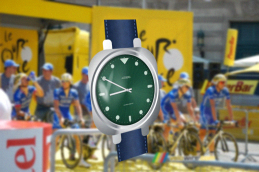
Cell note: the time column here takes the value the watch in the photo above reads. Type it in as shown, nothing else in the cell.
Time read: 8:50
